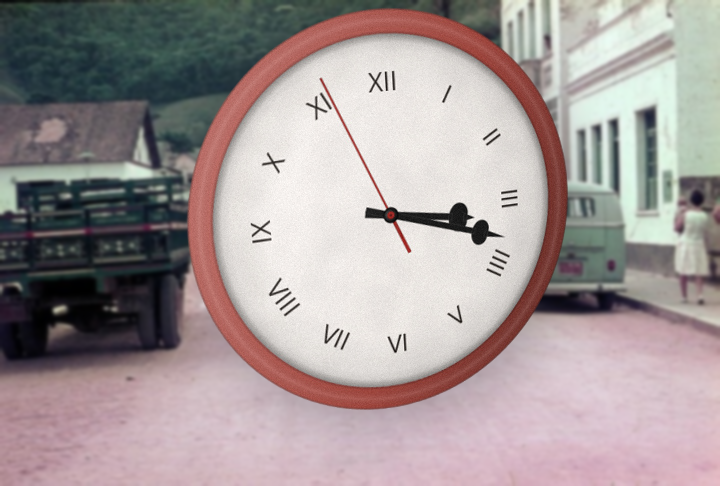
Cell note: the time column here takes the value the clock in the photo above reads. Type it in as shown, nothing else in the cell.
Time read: 3:17:56
